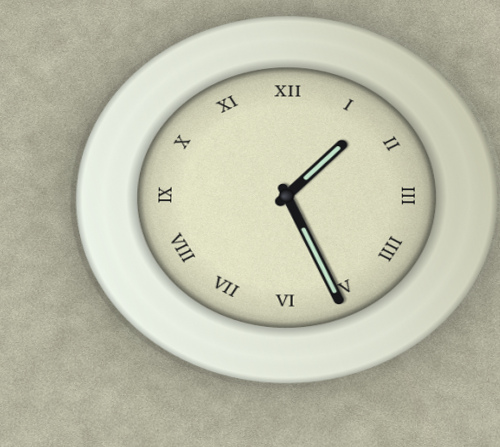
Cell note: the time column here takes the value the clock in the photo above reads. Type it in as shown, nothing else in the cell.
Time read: 1:26
